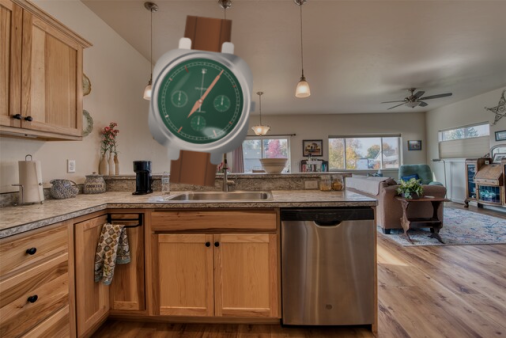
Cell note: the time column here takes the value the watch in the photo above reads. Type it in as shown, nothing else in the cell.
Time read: 7:05
